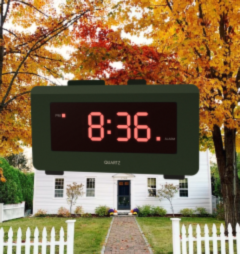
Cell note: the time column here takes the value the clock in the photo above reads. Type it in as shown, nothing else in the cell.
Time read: 8:36
